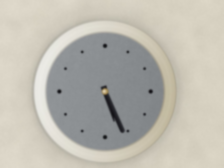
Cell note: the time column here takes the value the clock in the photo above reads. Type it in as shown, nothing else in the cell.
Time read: 5:26
